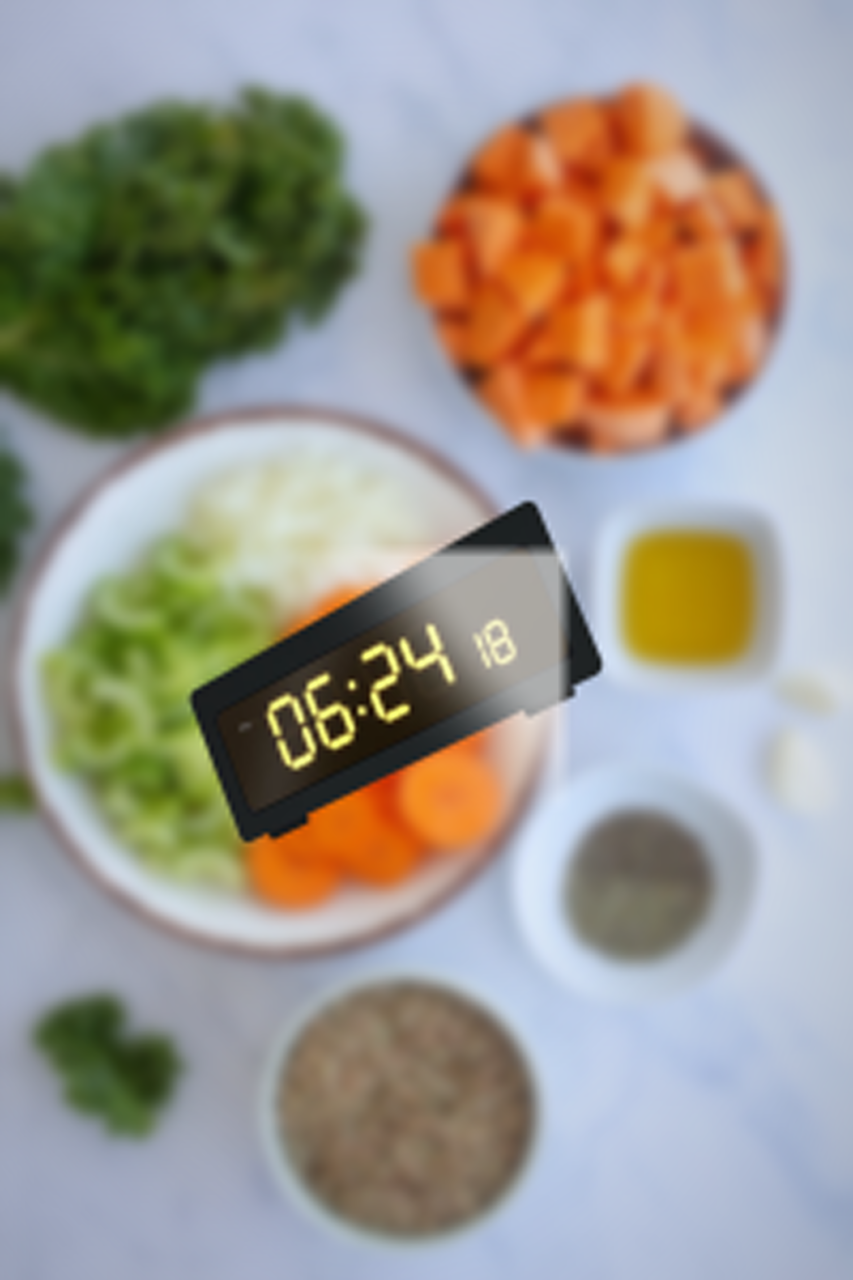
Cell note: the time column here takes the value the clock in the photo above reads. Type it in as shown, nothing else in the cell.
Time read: 6:24:18
